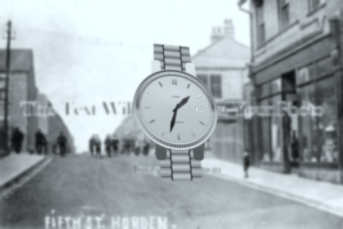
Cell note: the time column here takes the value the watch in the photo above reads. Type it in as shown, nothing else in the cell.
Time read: 1:33
